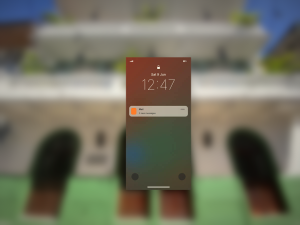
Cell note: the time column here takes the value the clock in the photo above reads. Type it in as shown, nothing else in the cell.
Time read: 12:47
